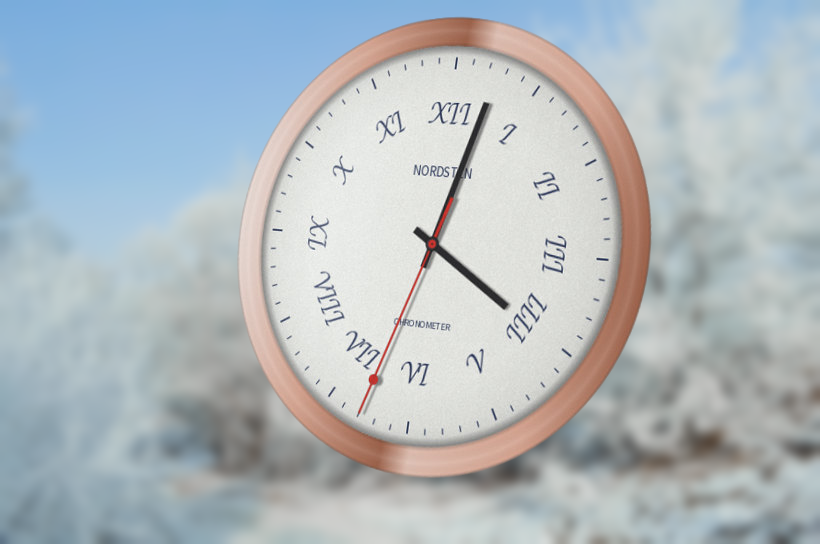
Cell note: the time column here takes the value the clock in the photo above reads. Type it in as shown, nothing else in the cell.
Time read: 4:02:33
